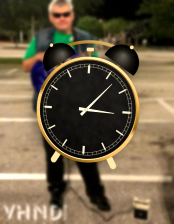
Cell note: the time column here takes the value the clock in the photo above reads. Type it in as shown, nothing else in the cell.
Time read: 3:07
